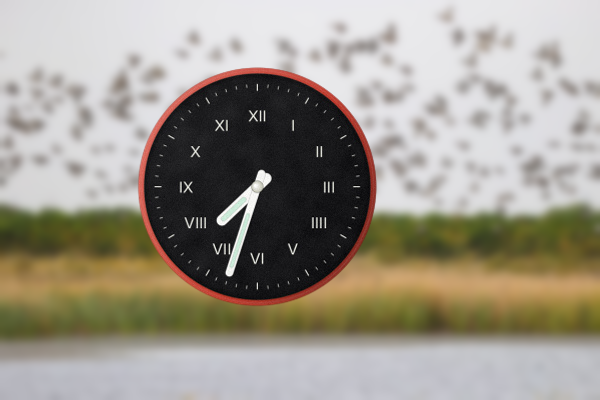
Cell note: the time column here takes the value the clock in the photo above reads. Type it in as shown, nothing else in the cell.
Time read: 7:33
